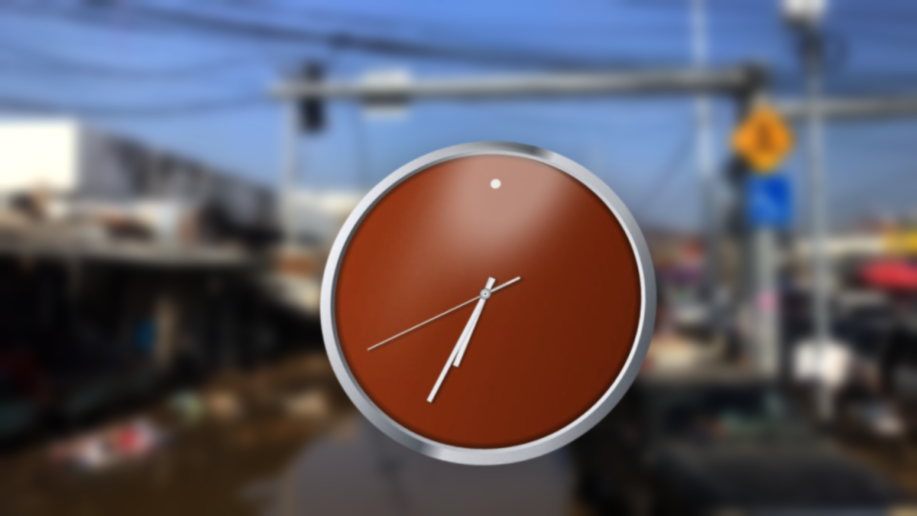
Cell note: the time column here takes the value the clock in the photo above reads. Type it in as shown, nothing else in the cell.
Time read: 6:33:40
